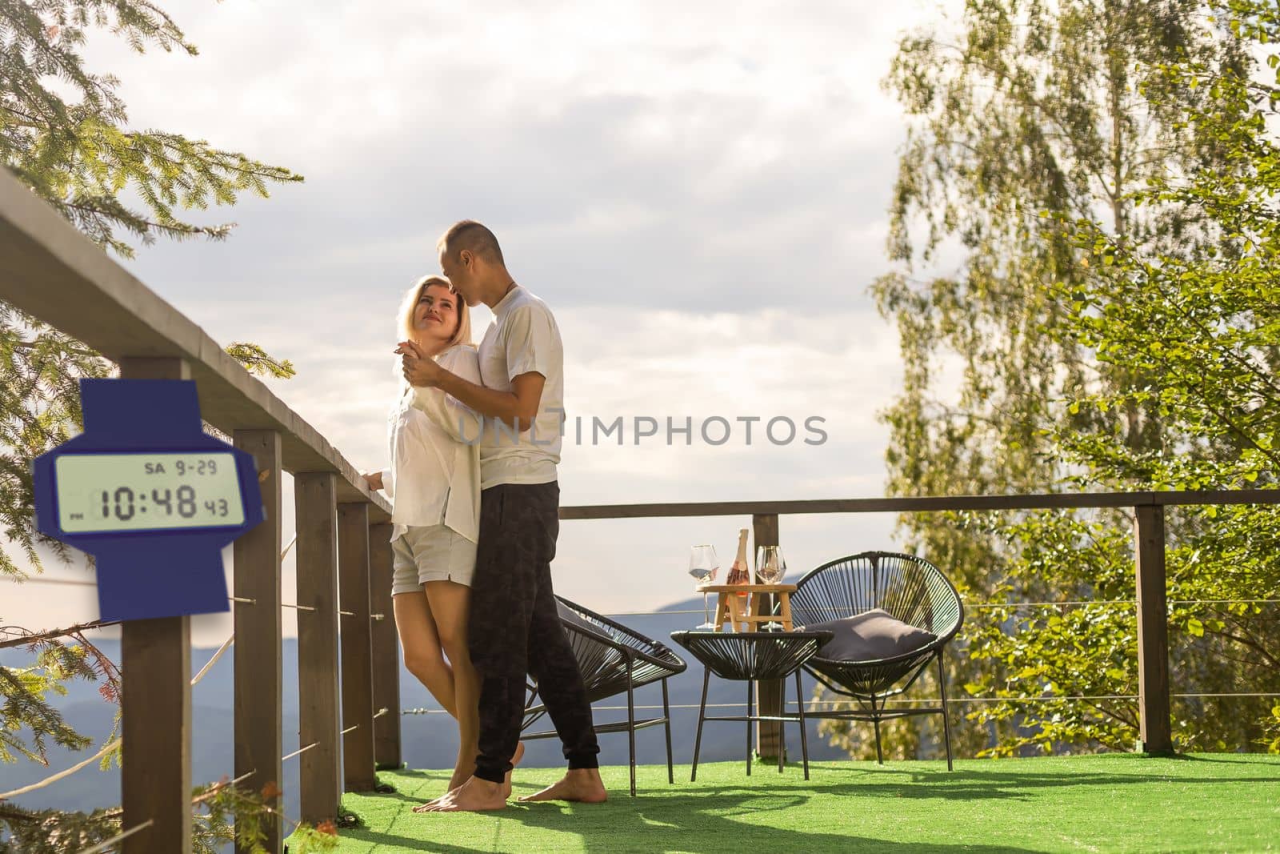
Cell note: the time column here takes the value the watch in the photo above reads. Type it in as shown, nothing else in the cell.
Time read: 10:48:43
